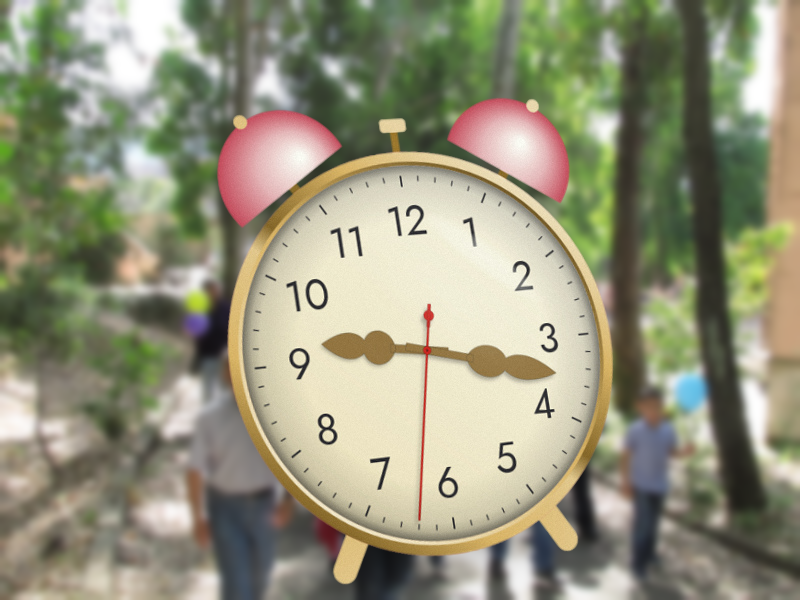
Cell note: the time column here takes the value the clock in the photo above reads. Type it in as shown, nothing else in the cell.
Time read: 9:17:32
